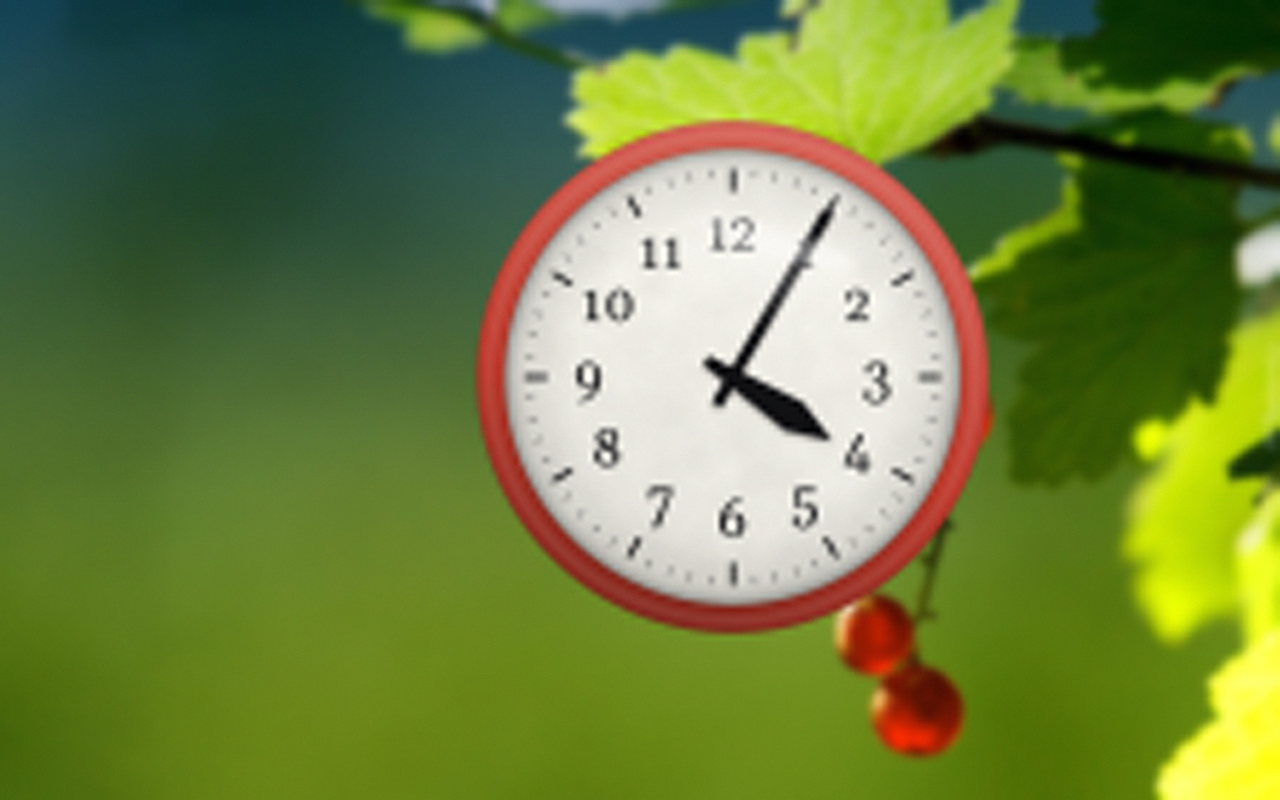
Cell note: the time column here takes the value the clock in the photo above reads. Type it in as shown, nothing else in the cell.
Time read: 4:05
